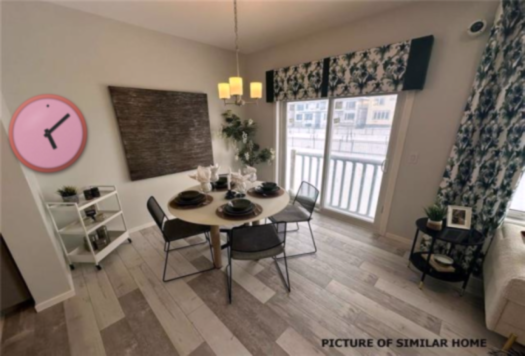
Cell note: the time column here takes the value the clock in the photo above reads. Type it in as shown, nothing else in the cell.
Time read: 5:08
